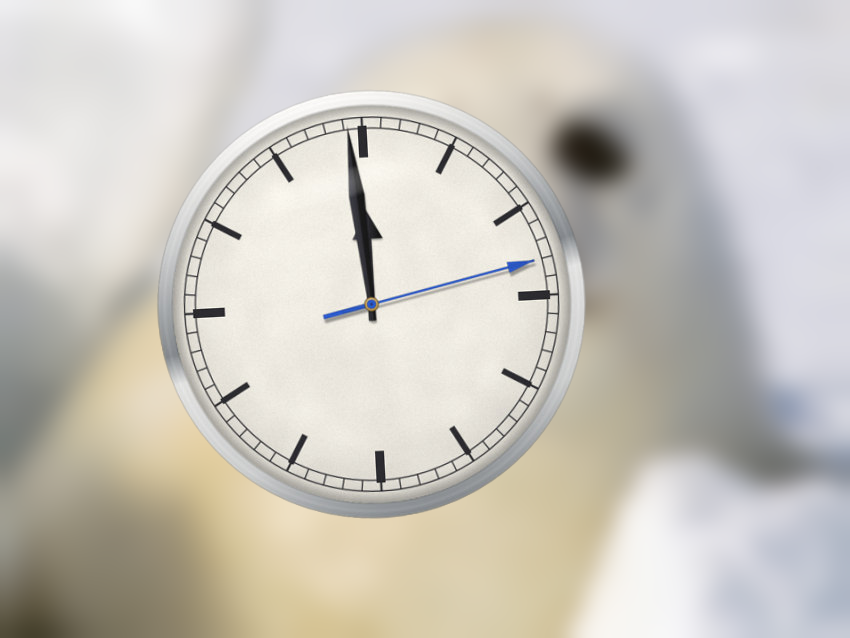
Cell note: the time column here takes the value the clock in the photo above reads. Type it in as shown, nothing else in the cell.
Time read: 11:59:13
